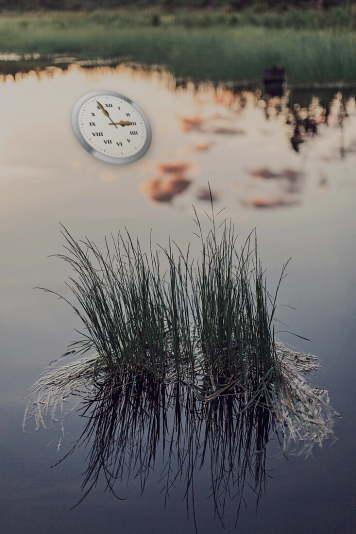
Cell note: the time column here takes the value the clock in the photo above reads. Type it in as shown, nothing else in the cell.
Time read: 2:56
